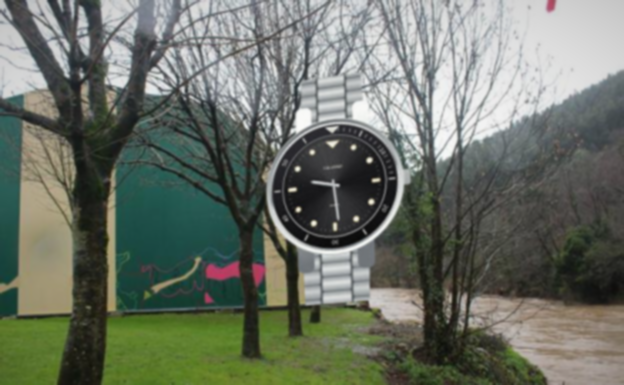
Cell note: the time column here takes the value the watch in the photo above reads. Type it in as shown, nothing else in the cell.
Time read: 9:29
